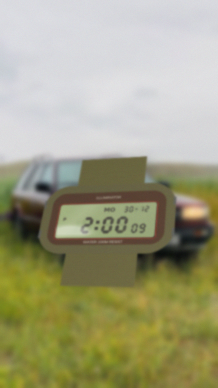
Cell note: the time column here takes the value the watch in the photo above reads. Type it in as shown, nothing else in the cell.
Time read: 2:00
